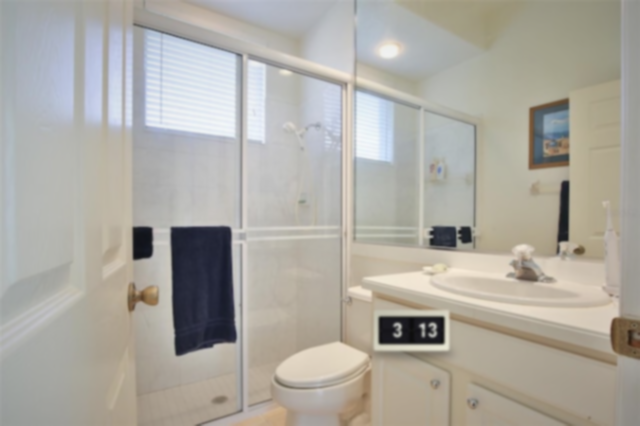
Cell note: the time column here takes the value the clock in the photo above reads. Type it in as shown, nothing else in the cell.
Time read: 3:13
